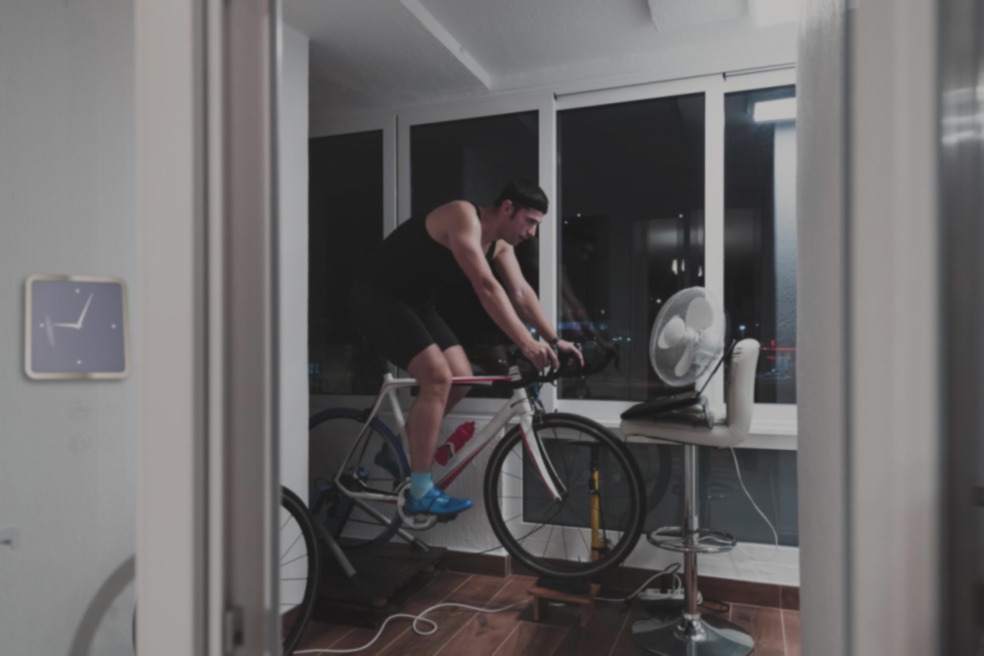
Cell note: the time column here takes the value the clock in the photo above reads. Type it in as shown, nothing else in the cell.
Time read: 9:04
